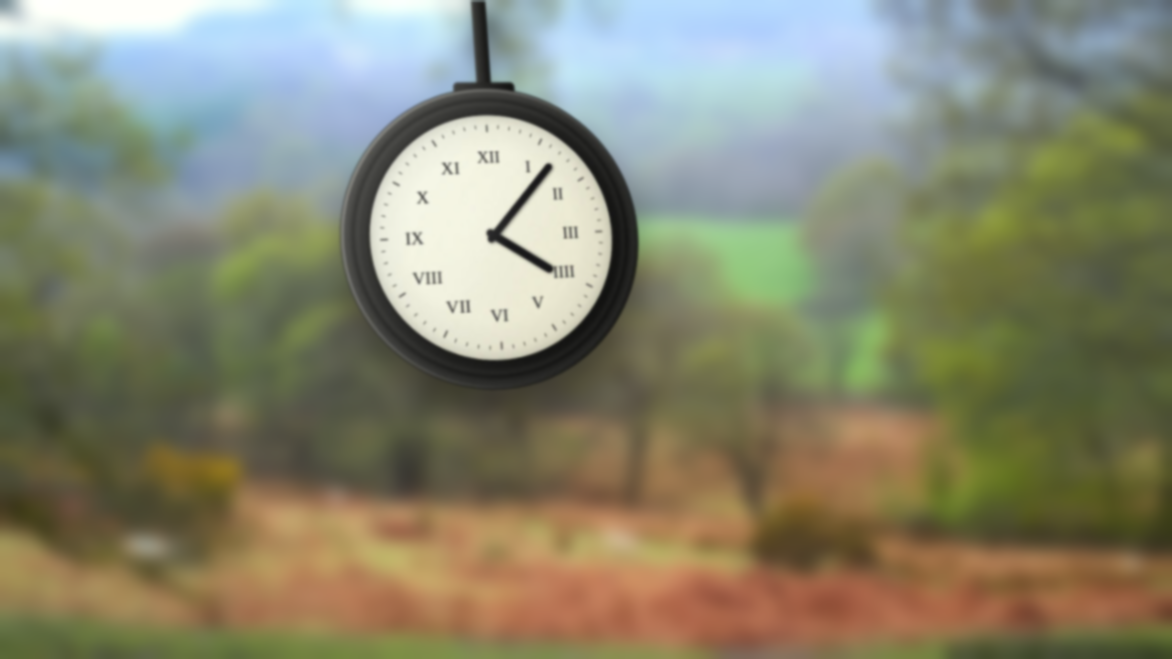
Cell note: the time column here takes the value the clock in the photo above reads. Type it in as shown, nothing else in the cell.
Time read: 4:07
